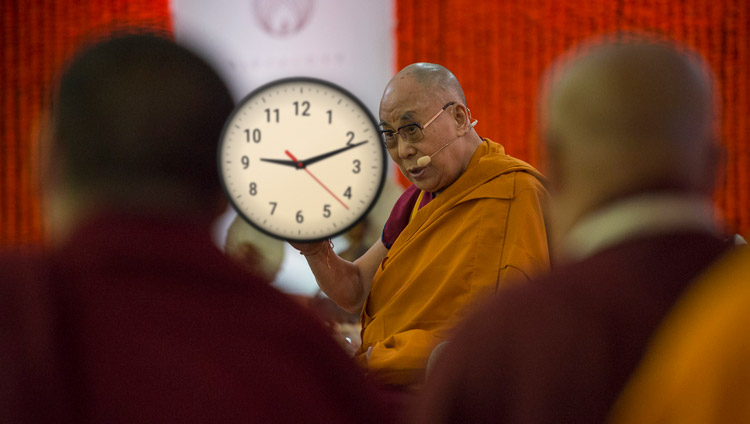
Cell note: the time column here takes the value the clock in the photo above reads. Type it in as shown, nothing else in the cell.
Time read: 9:11:22
